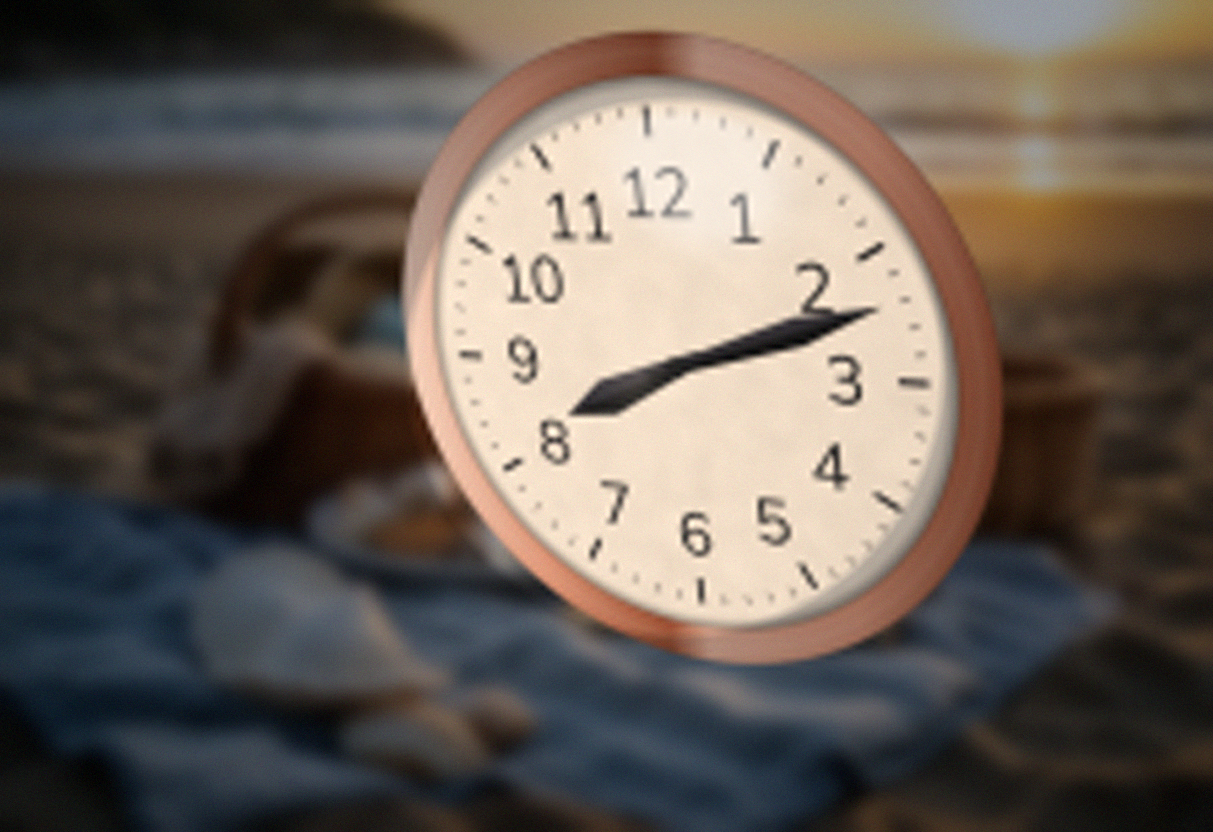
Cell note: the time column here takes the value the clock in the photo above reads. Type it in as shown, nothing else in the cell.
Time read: 8:12
